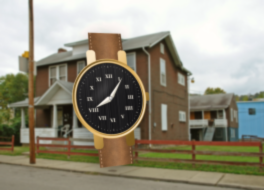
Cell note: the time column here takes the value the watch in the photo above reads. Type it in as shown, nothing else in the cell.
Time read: 8:06
